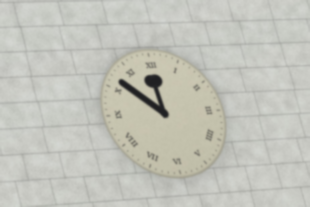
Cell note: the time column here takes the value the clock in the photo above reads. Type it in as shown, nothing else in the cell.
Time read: 11:52
